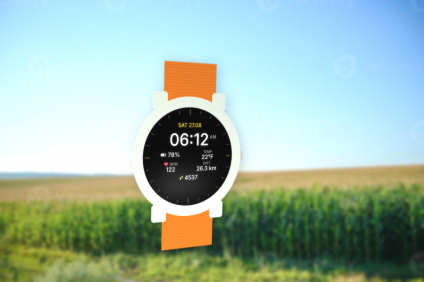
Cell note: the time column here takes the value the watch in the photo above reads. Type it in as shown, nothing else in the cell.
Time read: 6:12
